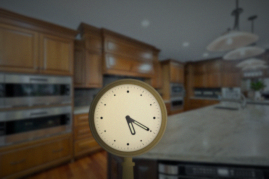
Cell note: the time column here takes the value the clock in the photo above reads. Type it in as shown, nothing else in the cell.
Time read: 5:20
